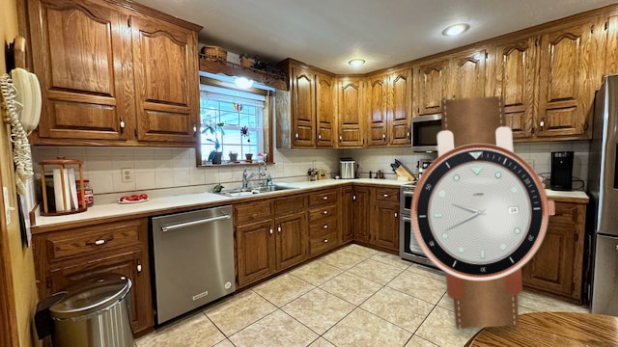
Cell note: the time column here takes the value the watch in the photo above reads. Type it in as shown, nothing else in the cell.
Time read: 9:41
